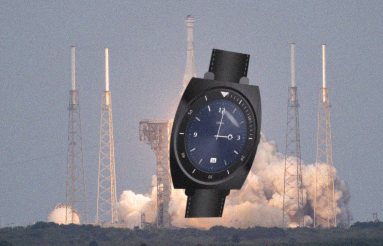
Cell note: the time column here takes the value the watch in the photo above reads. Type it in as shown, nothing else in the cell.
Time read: 3:01
